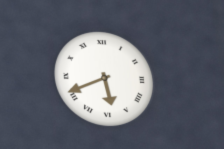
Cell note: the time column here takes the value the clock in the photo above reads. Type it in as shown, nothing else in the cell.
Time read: 5:41
